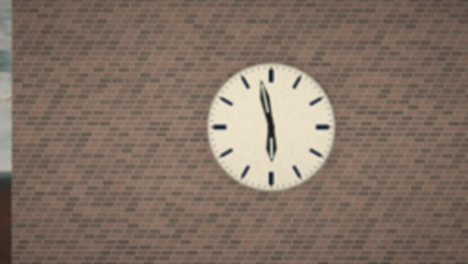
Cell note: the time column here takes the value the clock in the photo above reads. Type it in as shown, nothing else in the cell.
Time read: 5:58
